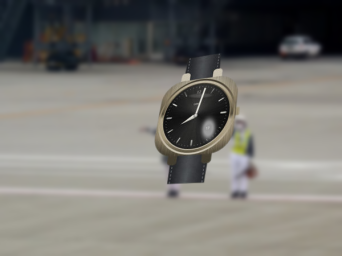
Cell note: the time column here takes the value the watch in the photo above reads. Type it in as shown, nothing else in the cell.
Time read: 8:02
